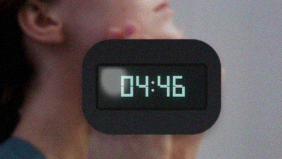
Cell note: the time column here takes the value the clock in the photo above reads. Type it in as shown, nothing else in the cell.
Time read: 4:46
